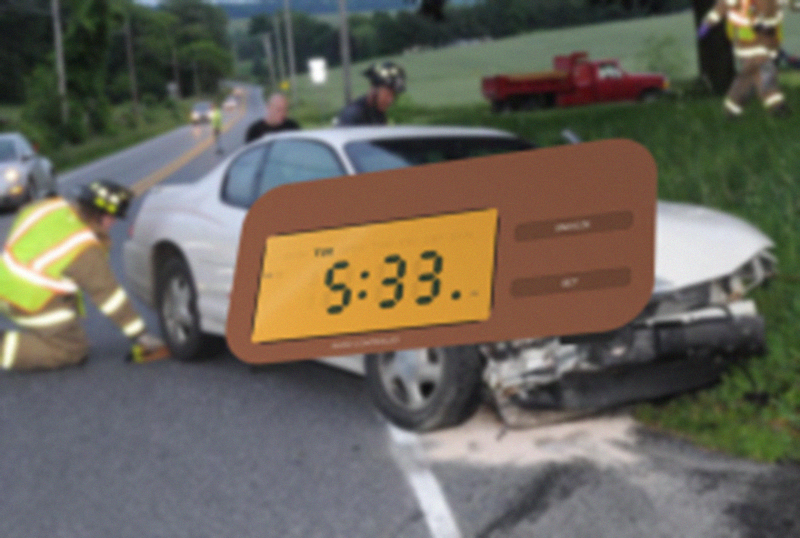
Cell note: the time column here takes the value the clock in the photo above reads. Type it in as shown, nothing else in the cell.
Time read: 5:33
